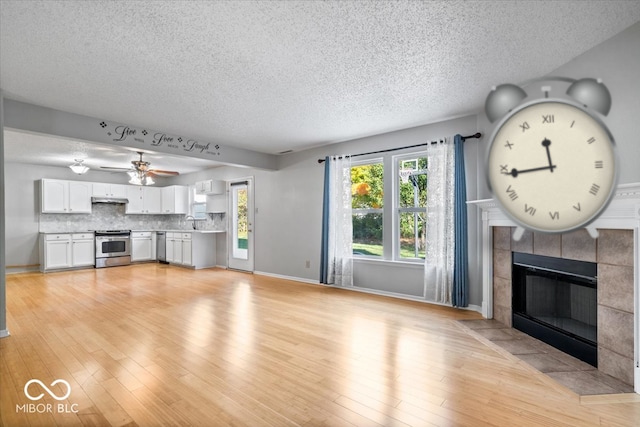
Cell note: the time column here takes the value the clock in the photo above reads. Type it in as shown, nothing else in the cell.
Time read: 11:44
